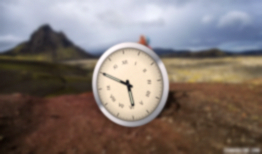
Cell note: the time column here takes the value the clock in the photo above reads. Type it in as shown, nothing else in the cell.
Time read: 5:50
